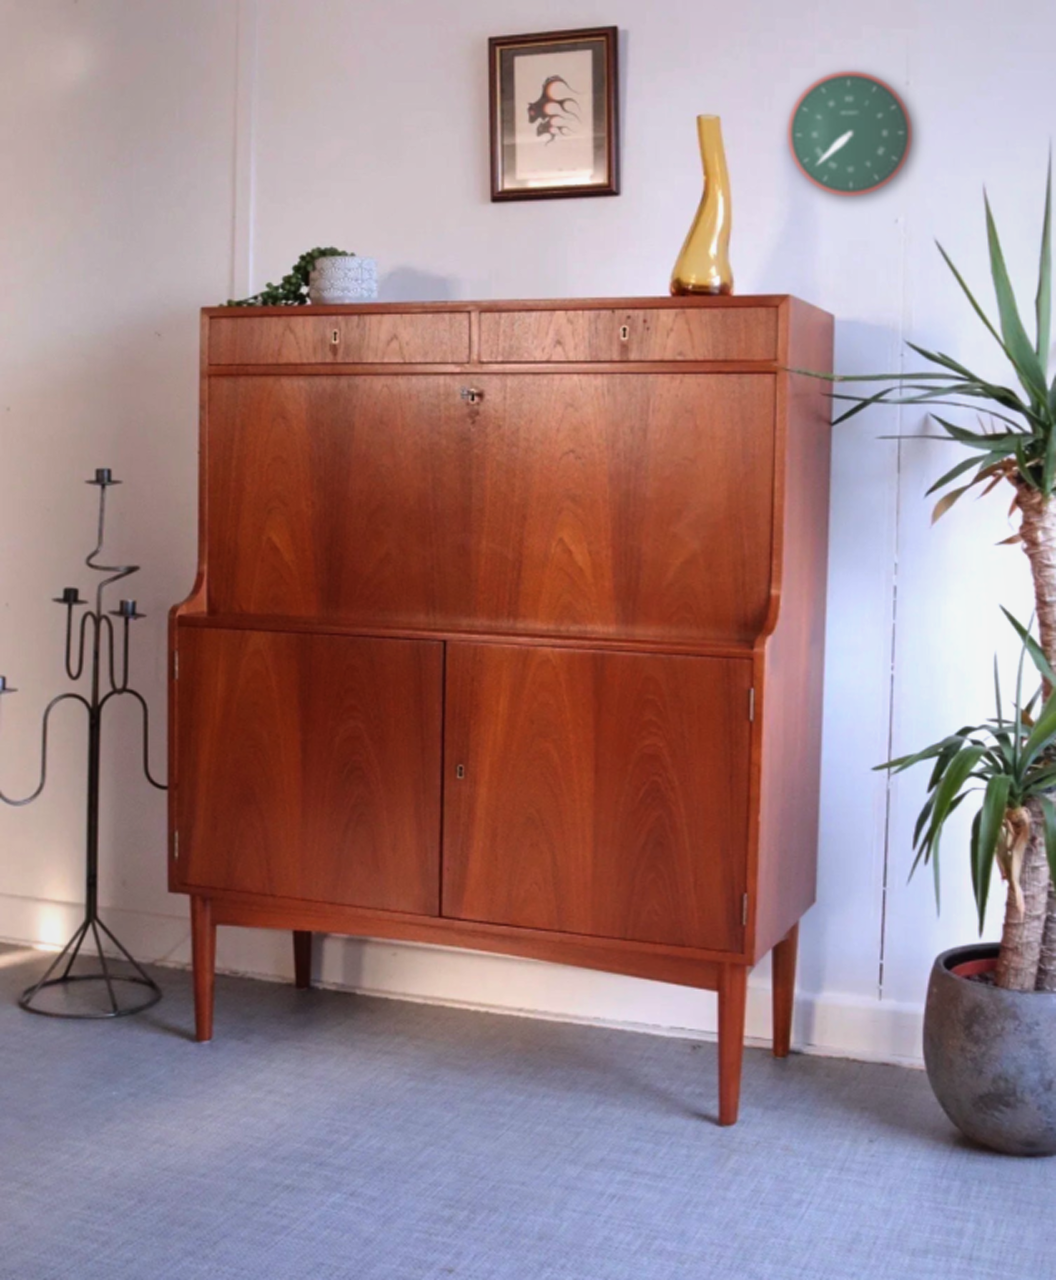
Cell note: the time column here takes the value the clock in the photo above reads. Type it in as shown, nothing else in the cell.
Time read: 7:38
